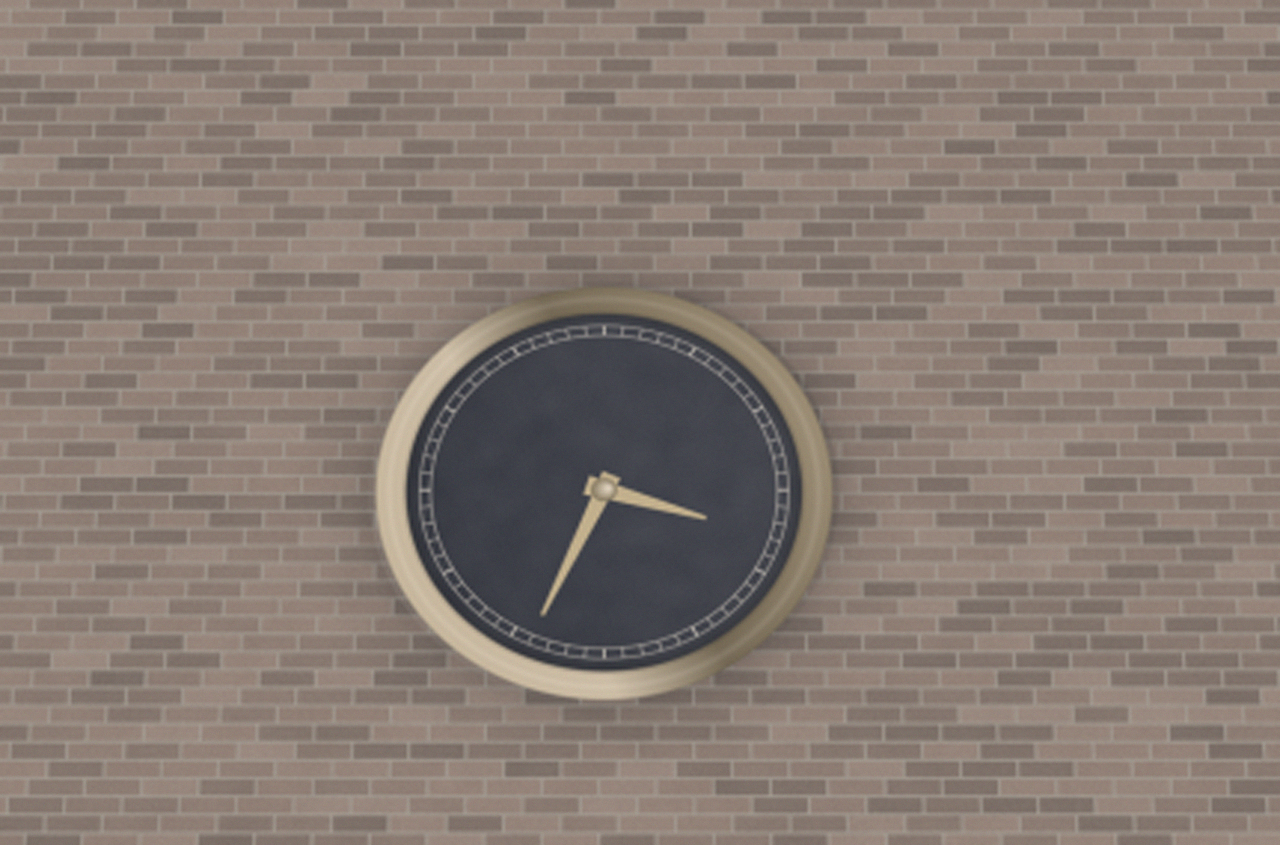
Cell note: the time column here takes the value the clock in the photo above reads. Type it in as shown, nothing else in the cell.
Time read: 3:34
